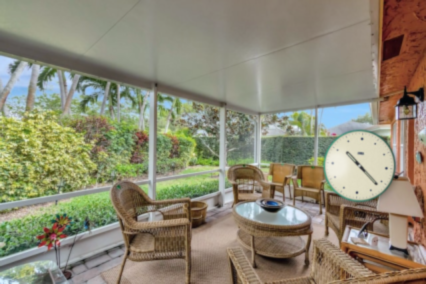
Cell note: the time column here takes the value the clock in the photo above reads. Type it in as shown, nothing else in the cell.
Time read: 10:22
